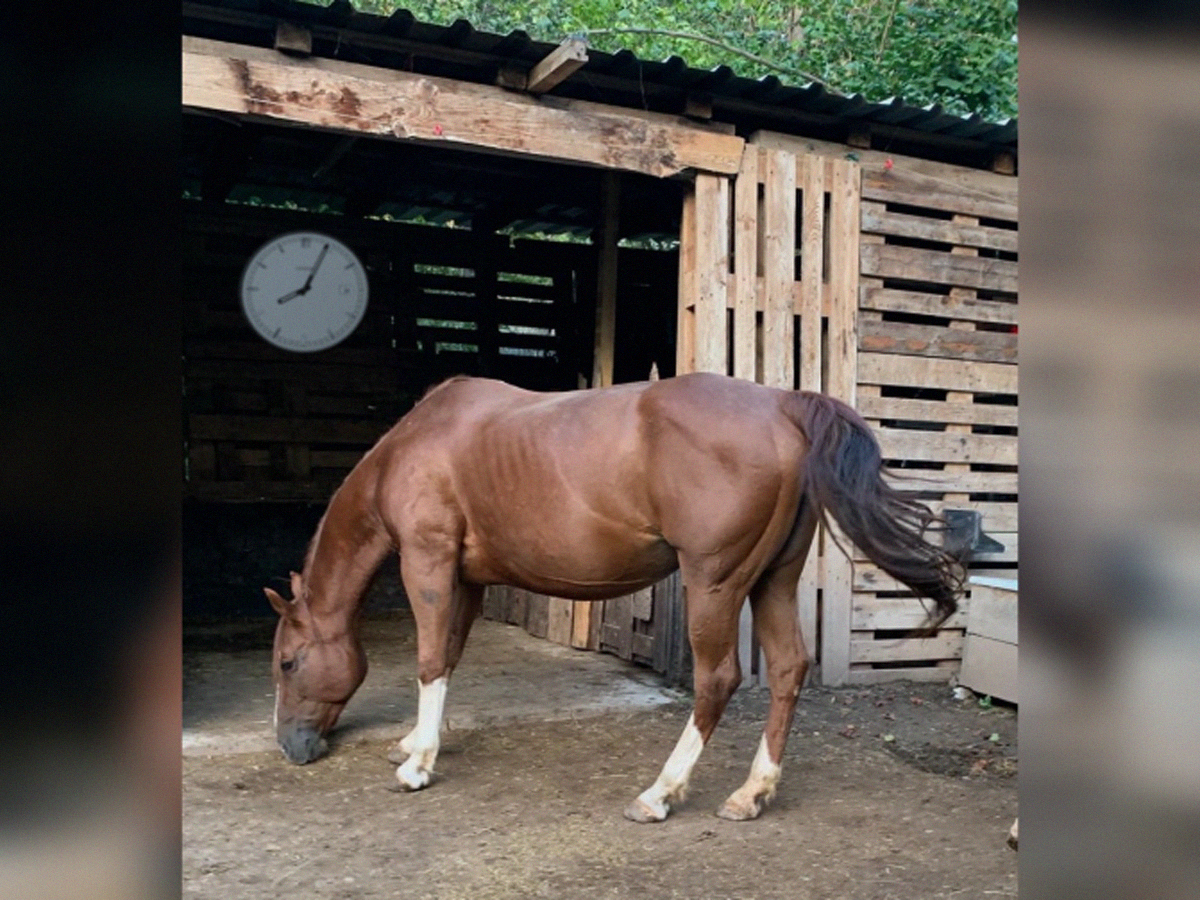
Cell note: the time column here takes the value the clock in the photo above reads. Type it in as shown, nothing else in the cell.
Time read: 8:04
